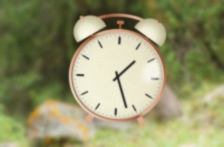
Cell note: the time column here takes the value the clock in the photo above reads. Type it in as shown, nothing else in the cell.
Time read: 1:27
